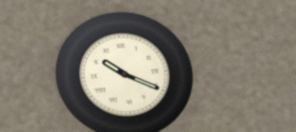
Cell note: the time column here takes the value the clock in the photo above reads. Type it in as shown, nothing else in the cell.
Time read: 10:20
